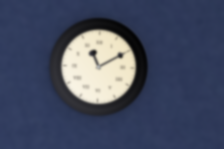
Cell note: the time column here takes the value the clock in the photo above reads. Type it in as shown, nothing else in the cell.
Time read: 11:10
